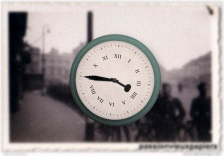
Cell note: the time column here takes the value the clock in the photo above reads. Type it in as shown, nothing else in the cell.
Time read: 3:45
